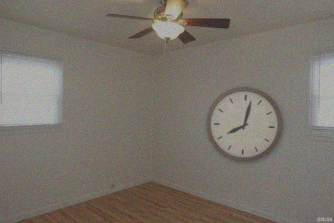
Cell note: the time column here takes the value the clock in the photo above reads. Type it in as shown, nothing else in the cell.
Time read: 8:02
